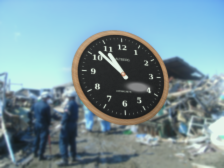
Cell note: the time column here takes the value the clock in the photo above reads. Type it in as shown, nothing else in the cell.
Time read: 10:52
